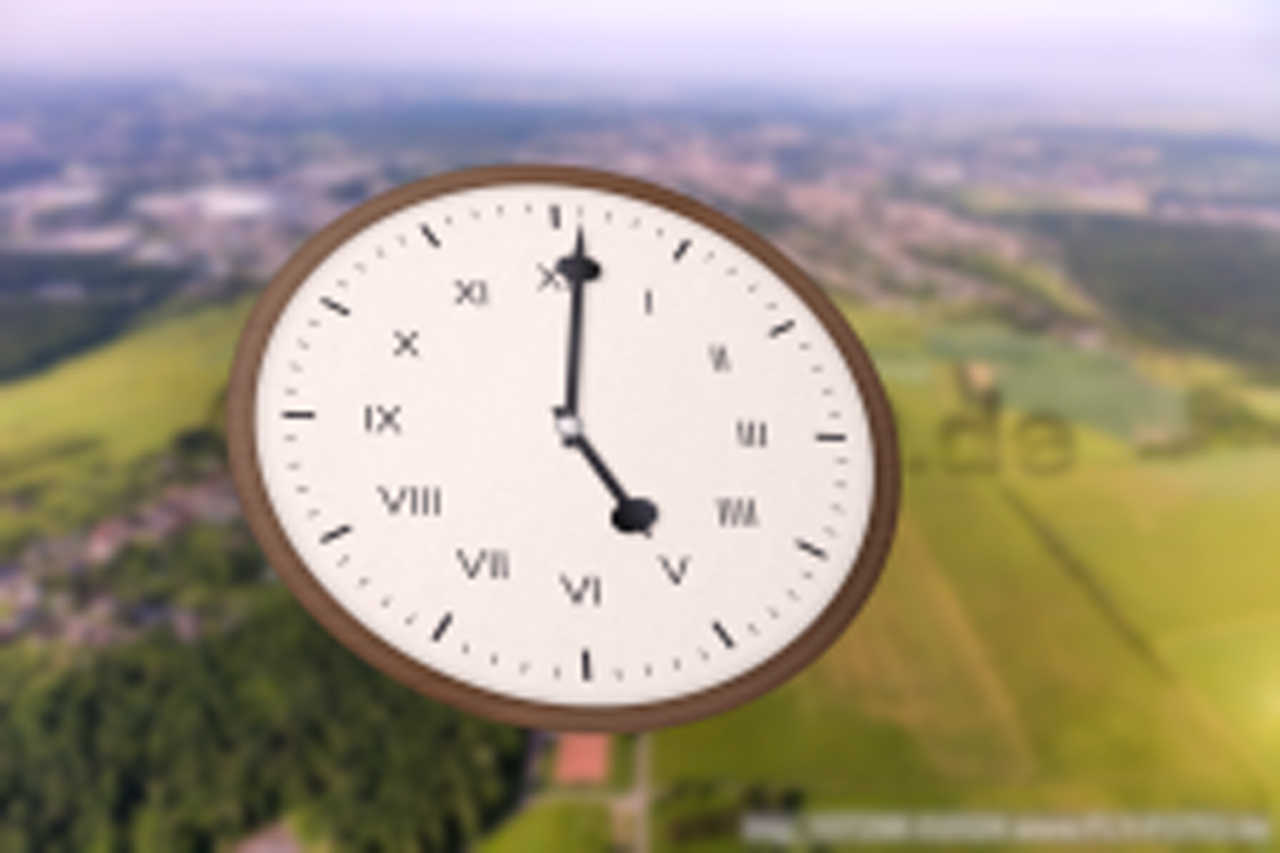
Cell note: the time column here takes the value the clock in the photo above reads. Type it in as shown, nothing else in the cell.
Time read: 5:01
